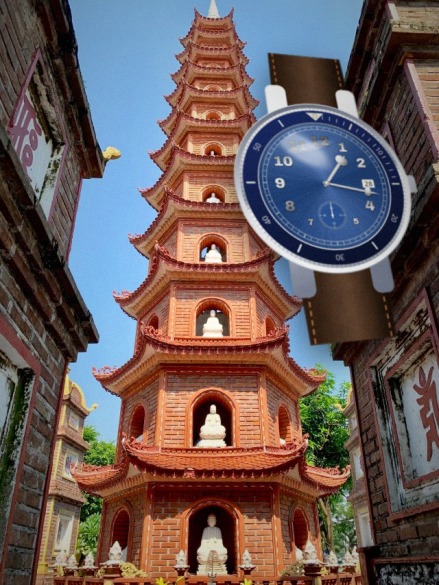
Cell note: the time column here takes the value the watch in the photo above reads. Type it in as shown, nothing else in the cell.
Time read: 1:17
